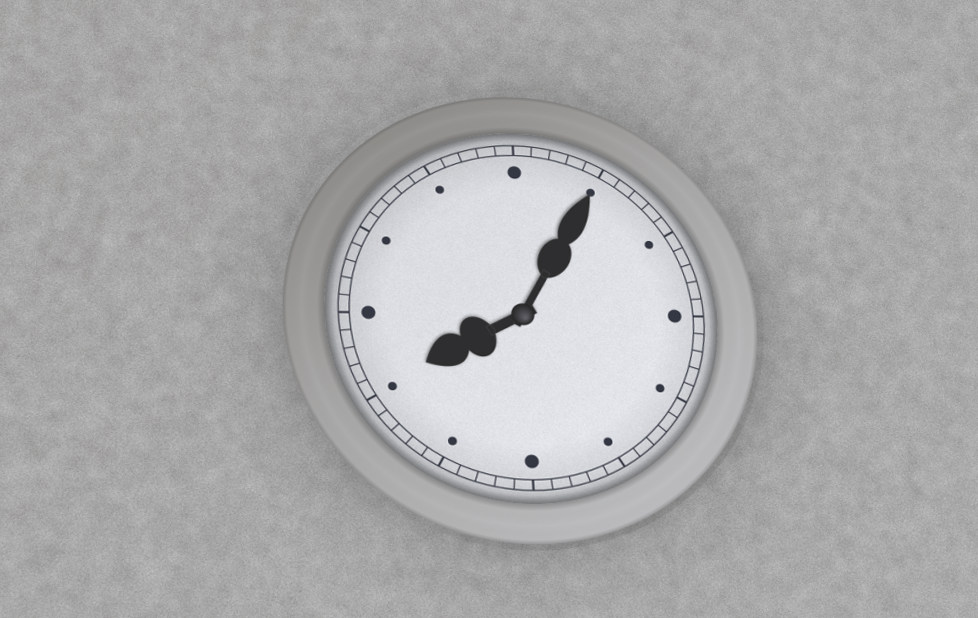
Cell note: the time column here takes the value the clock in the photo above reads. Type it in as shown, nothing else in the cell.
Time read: 8:05
